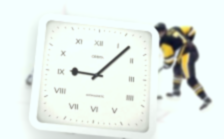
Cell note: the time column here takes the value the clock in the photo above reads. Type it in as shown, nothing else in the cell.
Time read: 9:07
